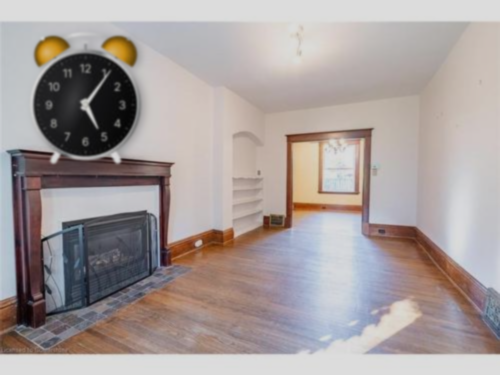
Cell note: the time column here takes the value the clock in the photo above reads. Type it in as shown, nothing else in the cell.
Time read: 5:06
